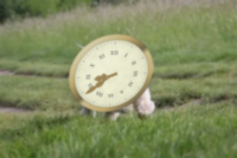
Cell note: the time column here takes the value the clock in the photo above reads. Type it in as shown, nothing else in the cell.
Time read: 8:39
